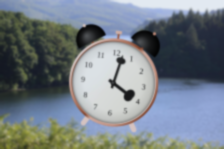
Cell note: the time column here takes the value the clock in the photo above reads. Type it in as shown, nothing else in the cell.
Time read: 4:02
